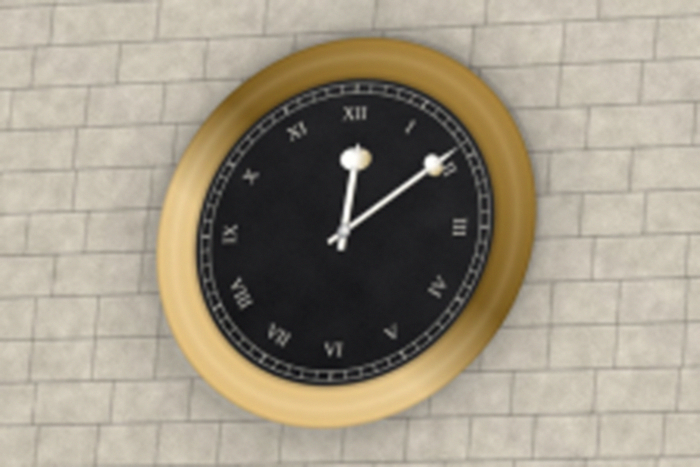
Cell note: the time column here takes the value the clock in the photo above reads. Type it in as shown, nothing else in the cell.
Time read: 12:09
